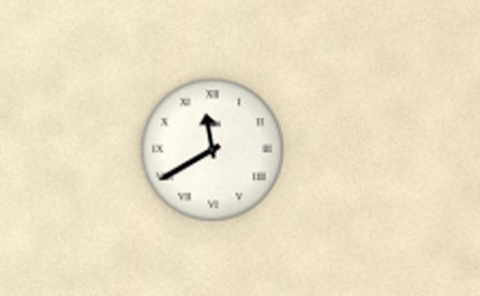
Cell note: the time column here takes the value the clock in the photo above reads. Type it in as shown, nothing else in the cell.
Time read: 11:40
